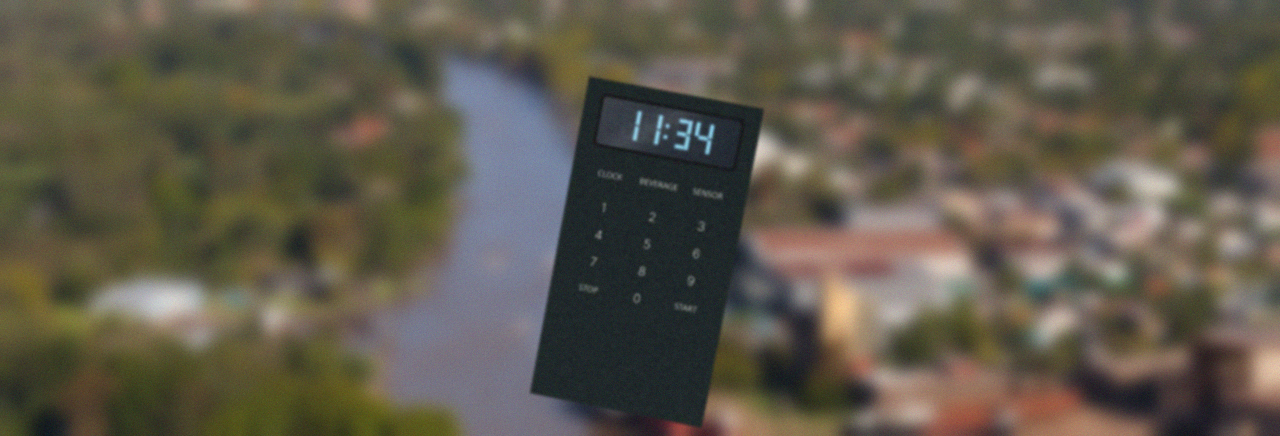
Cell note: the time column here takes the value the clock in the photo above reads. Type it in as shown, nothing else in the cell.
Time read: 11:34
